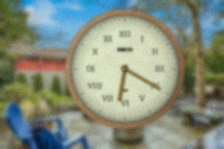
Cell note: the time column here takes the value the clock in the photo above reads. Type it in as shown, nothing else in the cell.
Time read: 6:20
